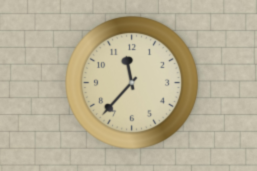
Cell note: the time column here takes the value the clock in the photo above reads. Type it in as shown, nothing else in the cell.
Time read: 11:37
